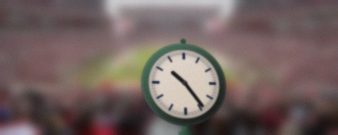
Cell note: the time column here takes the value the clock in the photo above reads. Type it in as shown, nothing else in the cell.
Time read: 10:24
